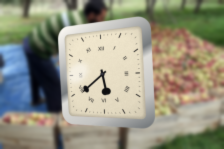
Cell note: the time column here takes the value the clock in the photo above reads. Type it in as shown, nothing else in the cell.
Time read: 5:39
